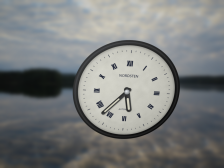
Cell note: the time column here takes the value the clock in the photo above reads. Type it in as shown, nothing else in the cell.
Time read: 5:37
